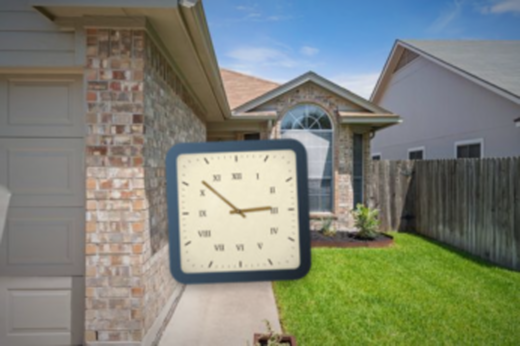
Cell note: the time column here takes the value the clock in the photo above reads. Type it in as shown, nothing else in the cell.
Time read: 2:52
